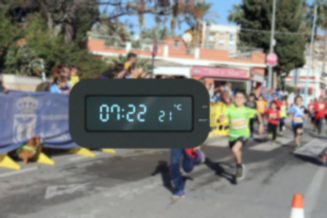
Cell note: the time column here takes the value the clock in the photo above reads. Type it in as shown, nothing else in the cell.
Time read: 7:22
